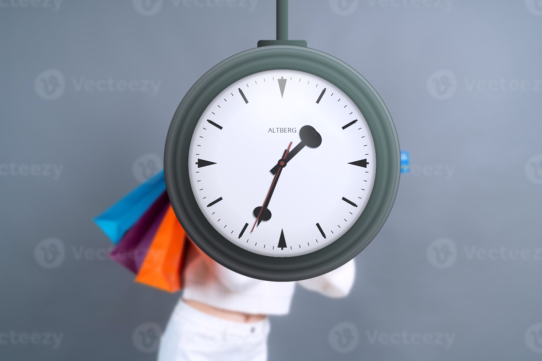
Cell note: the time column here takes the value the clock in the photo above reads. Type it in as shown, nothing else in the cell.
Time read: 1:33:34
